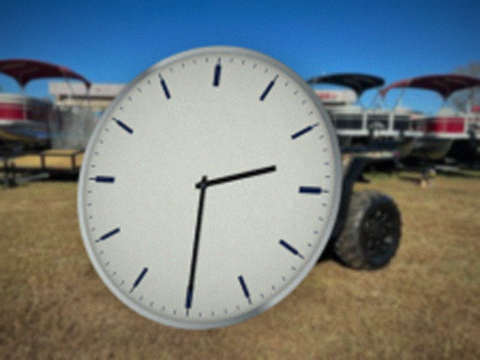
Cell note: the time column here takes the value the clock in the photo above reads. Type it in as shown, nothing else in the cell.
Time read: 2:30
